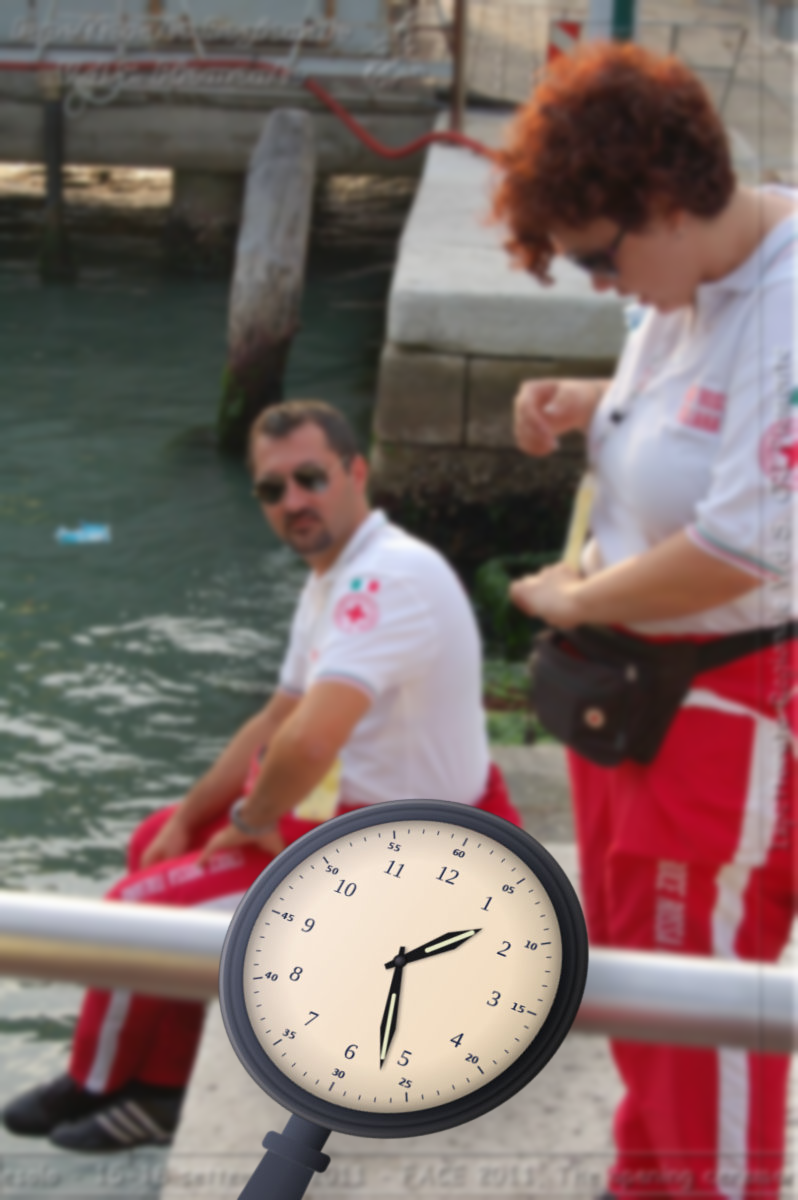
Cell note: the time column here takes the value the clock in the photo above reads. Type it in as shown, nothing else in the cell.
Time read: 1:27
